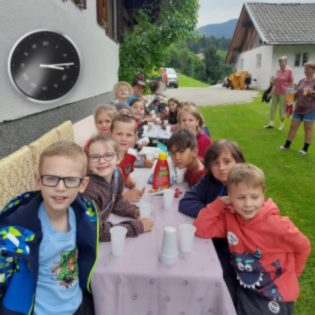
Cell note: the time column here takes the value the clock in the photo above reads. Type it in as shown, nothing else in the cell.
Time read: 3:14
